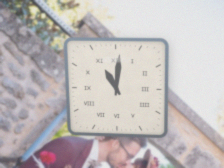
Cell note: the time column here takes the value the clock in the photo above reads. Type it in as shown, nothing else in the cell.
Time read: 11:01
